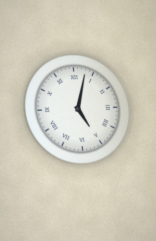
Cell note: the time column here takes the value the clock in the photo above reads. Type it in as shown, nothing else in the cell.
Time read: 5:03
